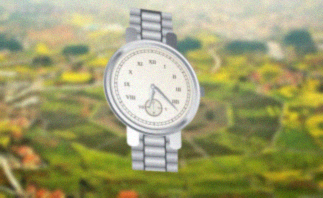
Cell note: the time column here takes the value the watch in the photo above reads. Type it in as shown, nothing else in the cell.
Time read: 6:22
